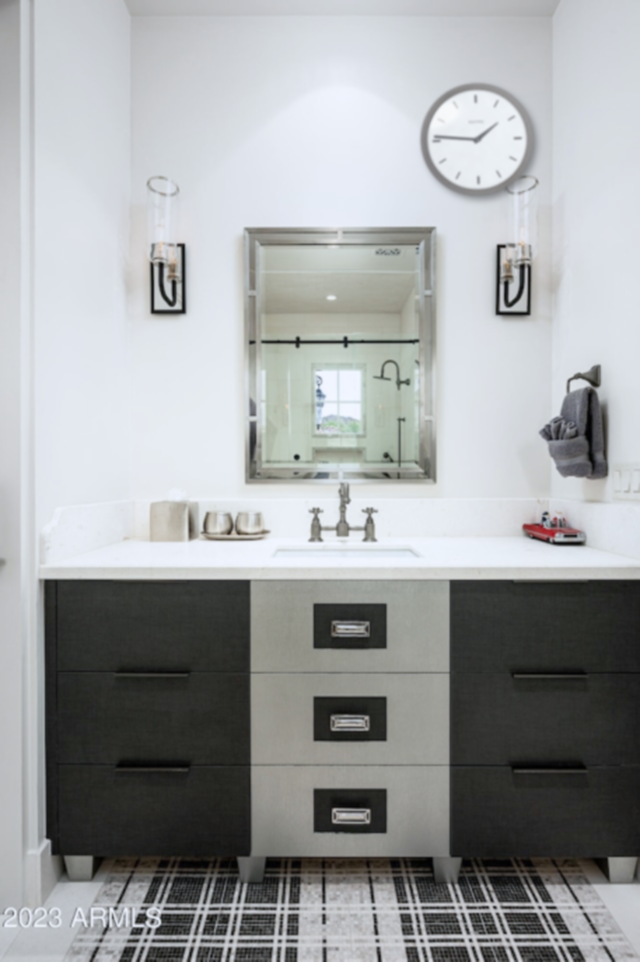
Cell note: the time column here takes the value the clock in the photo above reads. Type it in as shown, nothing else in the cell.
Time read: 1:46
